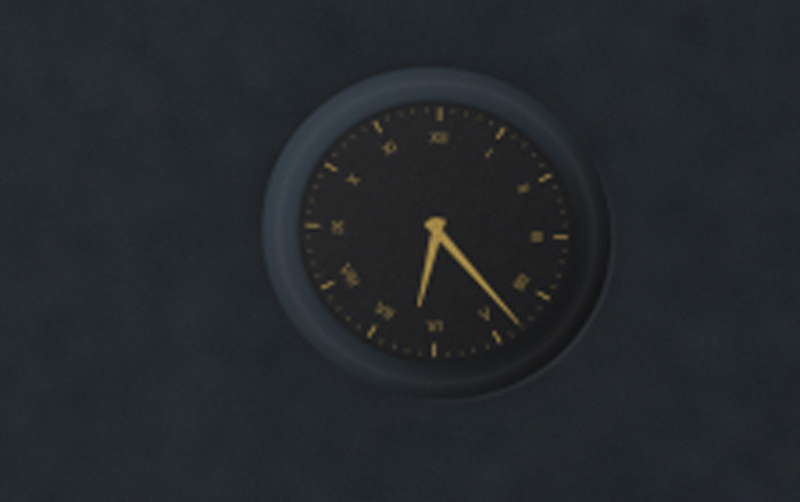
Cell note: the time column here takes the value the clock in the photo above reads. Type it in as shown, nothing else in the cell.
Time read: 6:23
